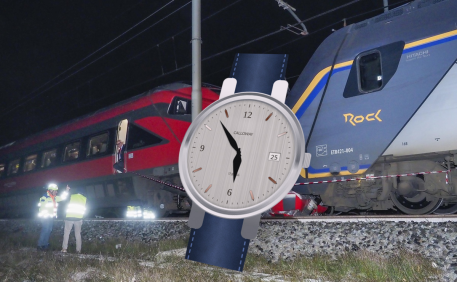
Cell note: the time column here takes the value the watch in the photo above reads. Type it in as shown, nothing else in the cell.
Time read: 5:53
